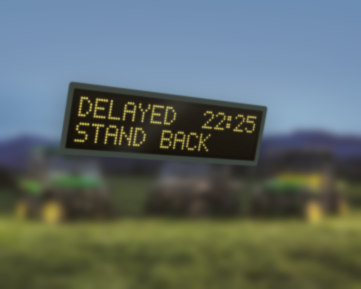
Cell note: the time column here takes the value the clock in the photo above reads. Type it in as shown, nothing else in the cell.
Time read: 22:25
